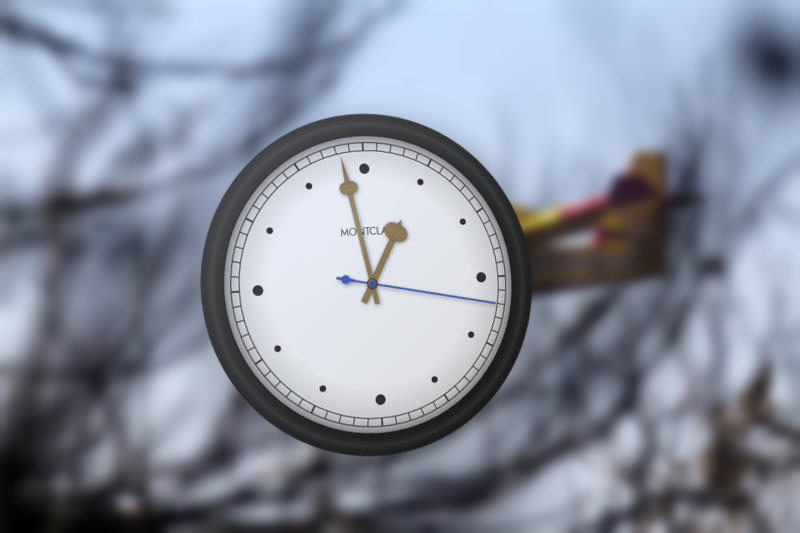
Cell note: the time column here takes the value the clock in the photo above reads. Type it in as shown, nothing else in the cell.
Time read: 12:58:17
